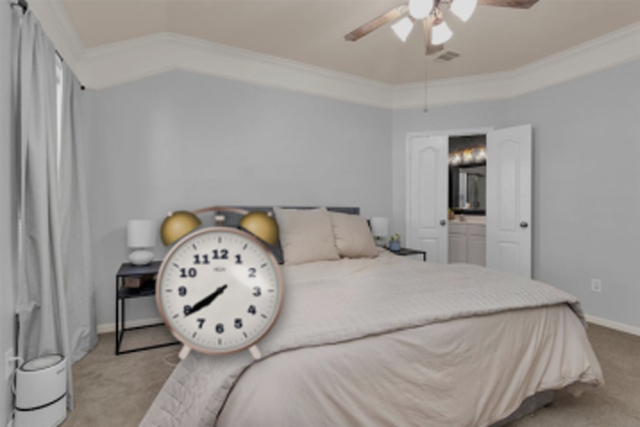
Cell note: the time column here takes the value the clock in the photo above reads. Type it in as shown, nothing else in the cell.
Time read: 7:39
